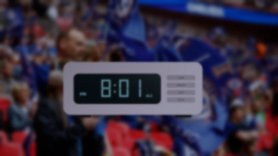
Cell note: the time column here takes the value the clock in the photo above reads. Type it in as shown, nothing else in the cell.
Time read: 8:01
